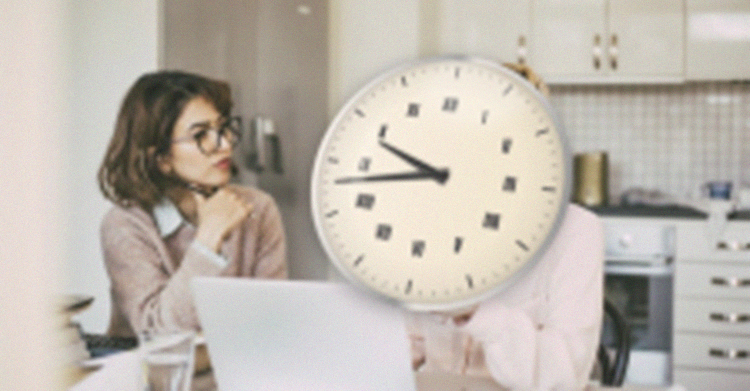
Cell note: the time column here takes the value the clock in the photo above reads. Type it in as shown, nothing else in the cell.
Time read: 9:43
